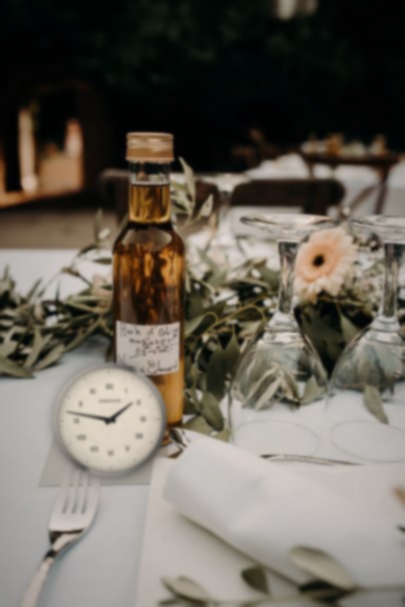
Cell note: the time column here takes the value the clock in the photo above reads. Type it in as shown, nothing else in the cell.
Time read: 1:47
